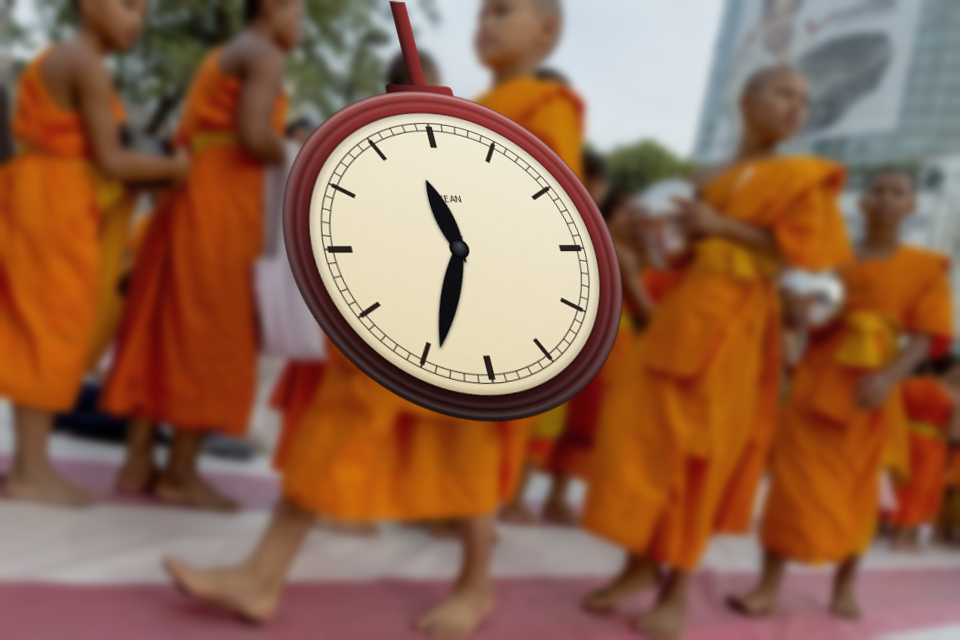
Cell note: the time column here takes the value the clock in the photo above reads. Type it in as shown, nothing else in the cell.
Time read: 11:34
